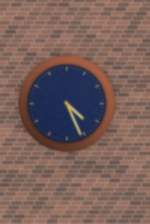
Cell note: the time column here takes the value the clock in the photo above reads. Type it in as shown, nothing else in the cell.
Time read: 4:26
